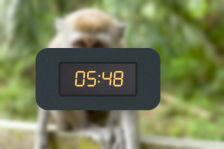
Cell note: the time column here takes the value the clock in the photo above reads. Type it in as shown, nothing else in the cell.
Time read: 5:48
